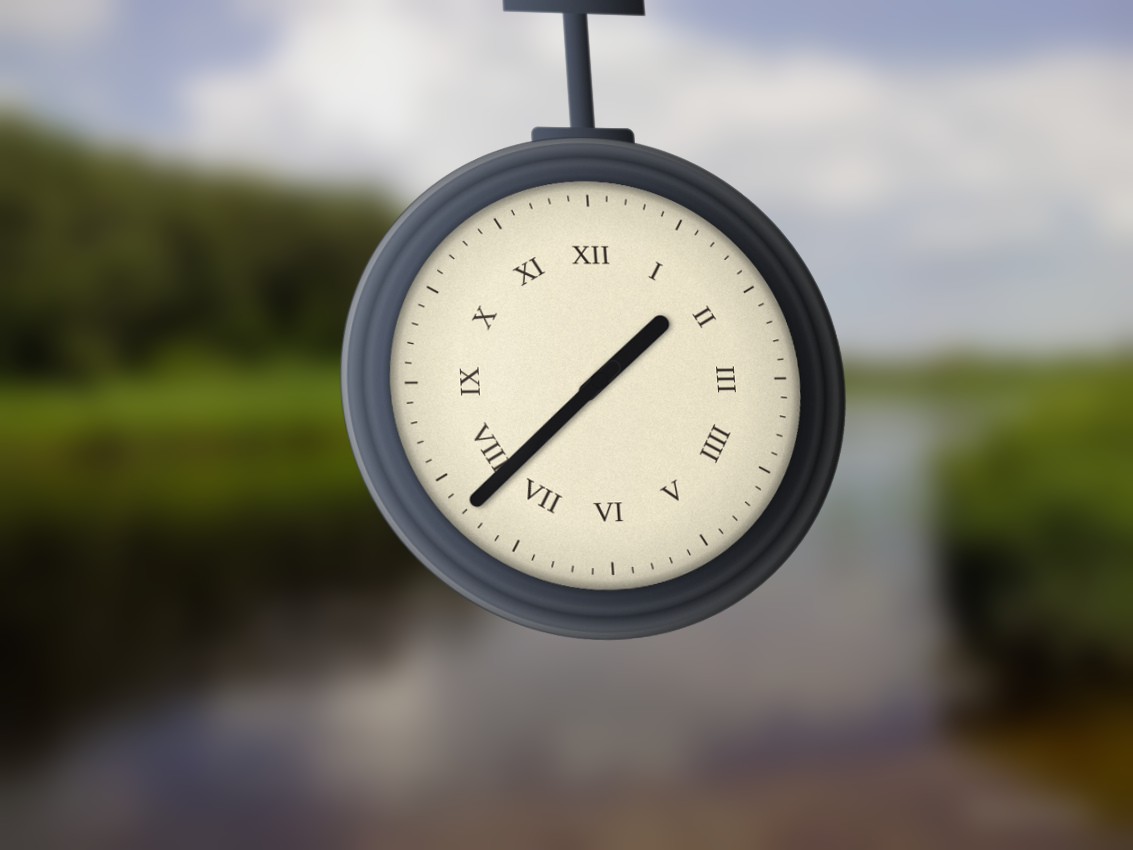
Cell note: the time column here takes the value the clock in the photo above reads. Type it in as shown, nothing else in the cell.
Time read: 1:38
